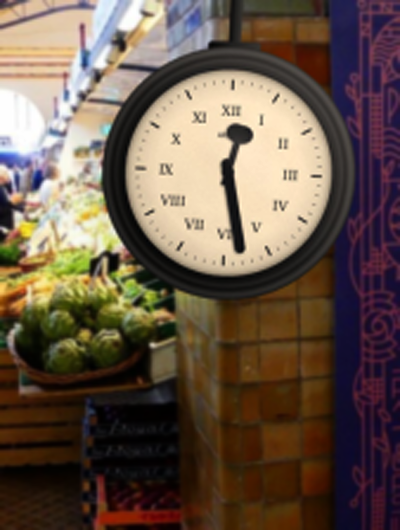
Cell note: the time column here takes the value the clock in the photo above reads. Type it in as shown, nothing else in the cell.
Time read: 12:28
